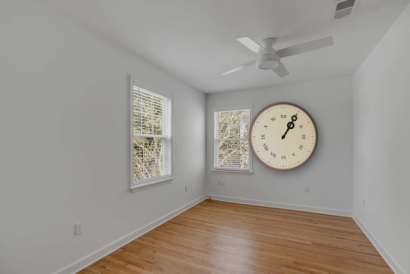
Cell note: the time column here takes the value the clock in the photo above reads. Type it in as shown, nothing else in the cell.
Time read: 1:05
